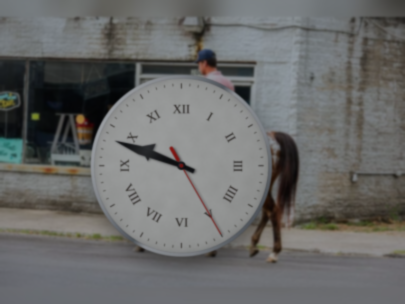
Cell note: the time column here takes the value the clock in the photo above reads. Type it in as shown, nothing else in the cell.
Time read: 9:48:25
